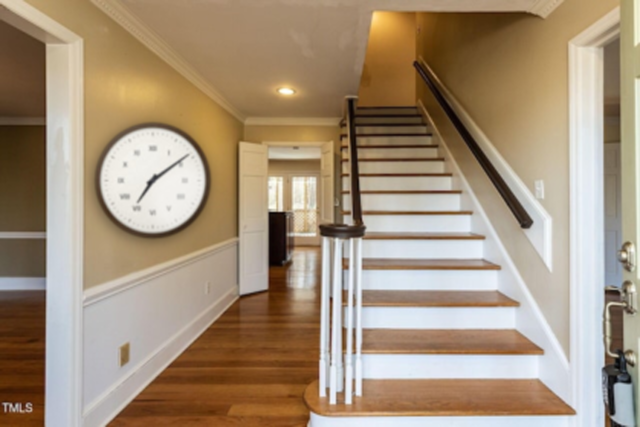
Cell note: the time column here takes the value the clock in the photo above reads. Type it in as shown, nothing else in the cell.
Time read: 7:09
